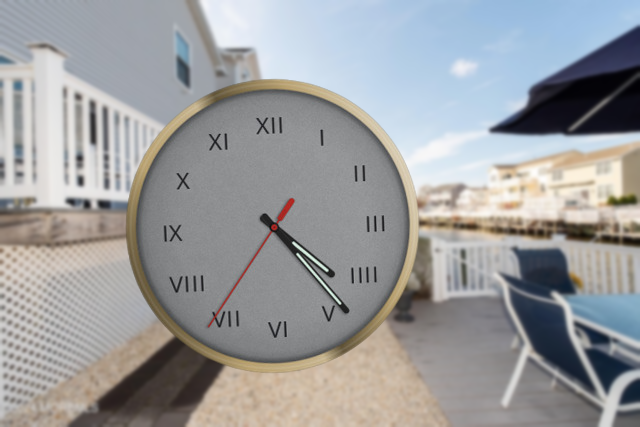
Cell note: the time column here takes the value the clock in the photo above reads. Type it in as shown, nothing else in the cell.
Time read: 4:23:36
